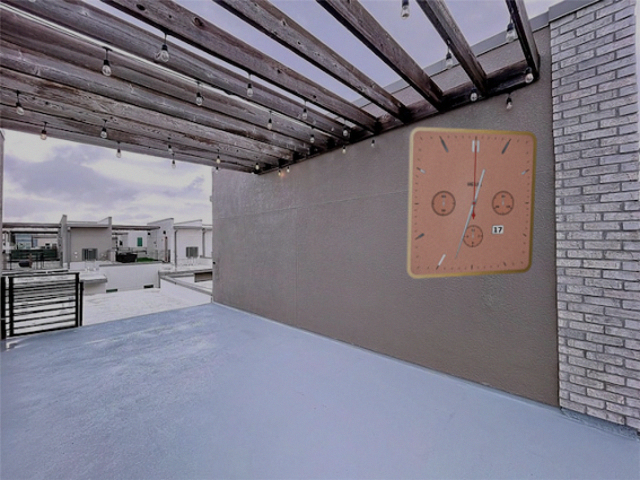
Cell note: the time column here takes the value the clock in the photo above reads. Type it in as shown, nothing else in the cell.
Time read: 12:33
